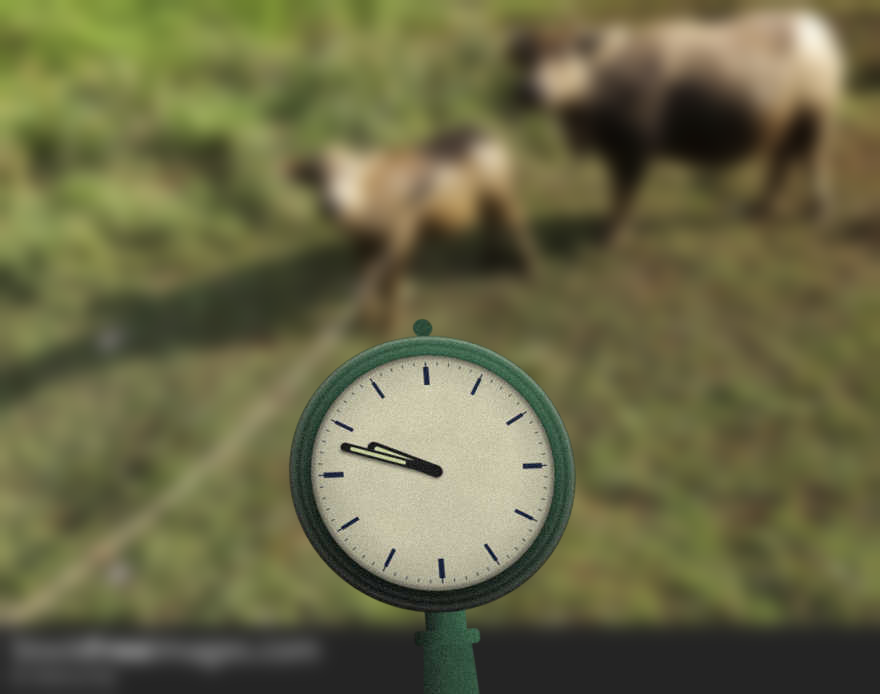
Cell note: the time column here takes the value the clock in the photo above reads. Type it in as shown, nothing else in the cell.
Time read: 9:48
